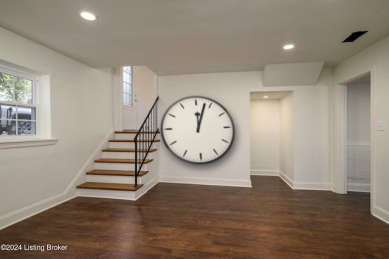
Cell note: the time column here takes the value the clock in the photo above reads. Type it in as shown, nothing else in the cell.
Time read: 12:03
